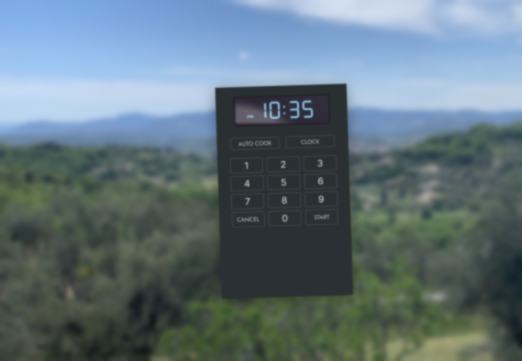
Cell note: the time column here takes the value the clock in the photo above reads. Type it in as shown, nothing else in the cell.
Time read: 10:35
